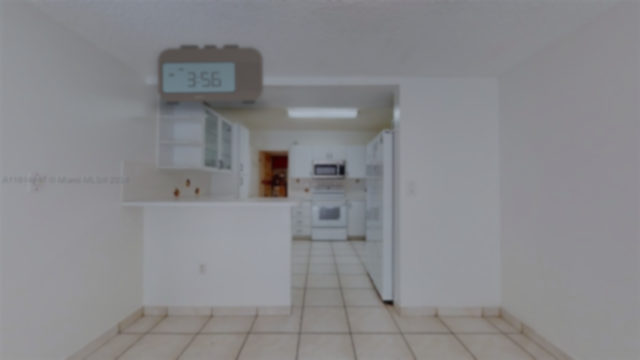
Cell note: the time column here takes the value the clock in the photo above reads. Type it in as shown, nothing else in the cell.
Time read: 3:56
